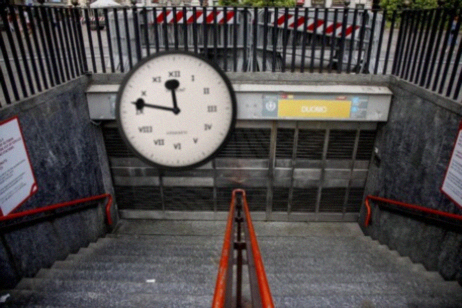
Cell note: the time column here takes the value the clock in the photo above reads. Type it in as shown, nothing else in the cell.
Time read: 11:47
